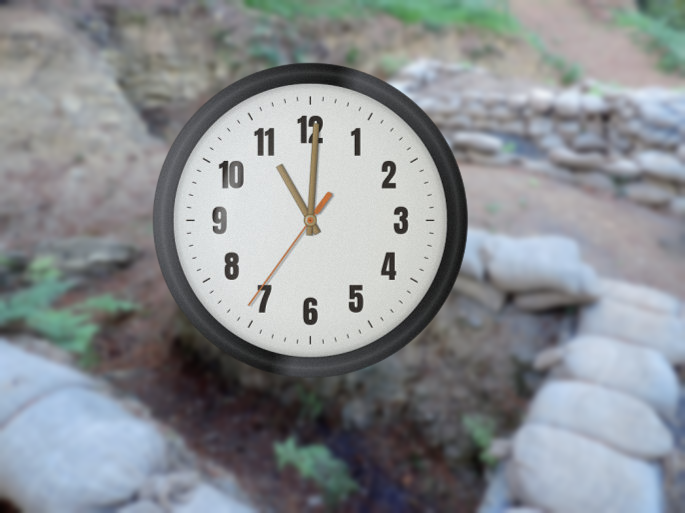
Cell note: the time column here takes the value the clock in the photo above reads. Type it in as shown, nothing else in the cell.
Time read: 11:00:36
